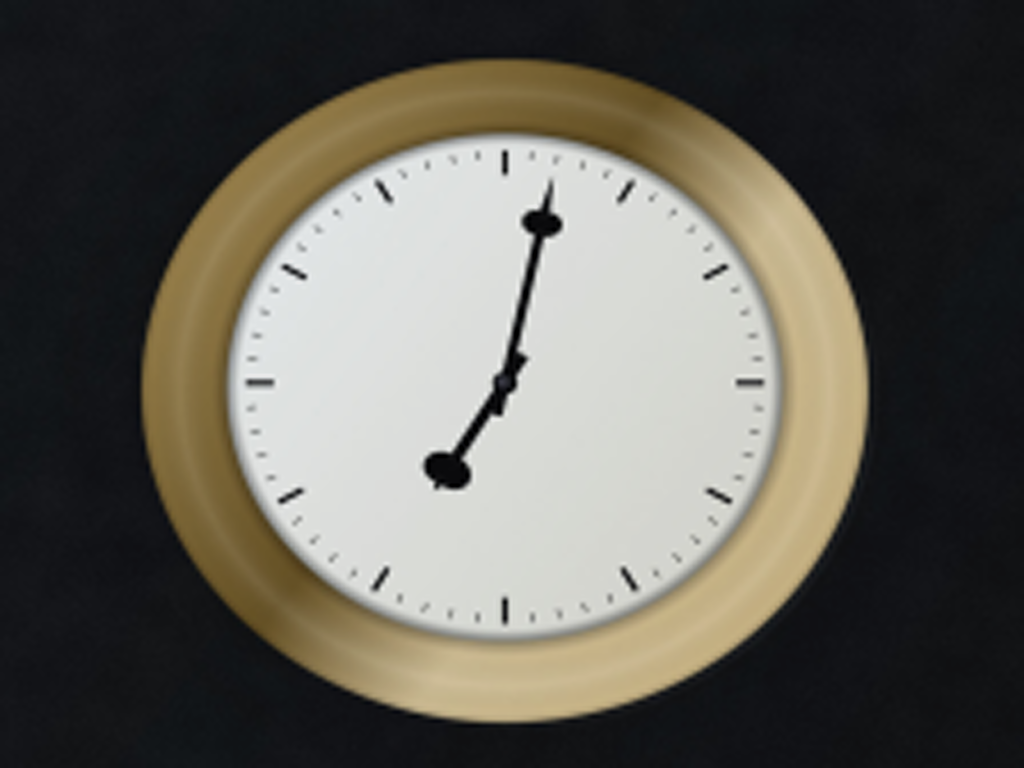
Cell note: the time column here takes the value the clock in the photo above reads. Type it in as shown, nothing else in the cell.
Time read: 7:02
